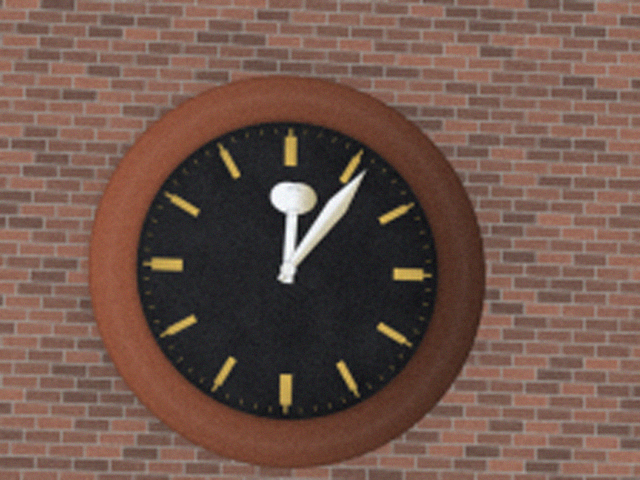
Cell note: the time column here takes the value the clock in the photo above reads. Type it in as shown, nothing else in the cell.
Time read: 12:06
